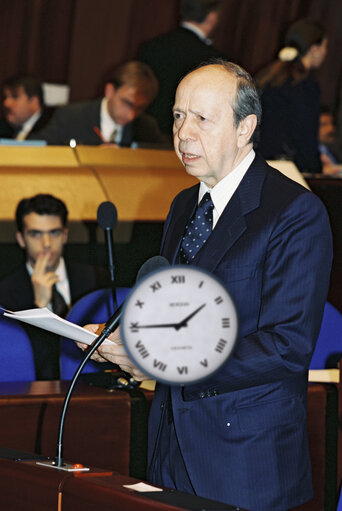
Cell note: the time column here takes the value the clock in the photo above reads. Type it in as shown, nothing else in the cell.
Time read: 1:45
